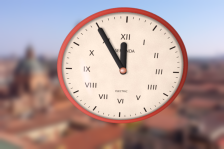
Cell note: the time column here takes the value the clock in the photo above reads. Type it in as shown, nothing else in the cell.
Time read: 11:55
